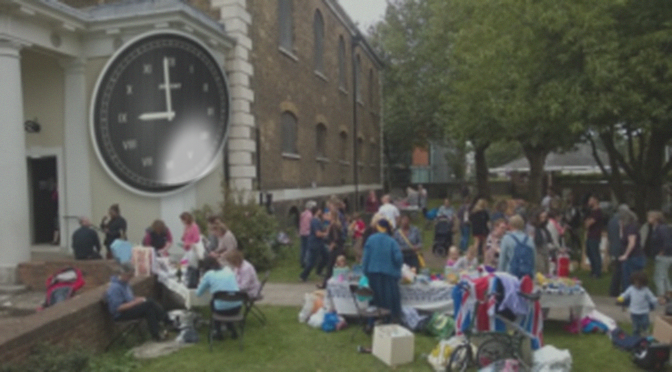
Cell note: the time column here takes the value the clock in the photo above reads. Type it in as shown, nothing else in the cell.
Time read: 8:59
